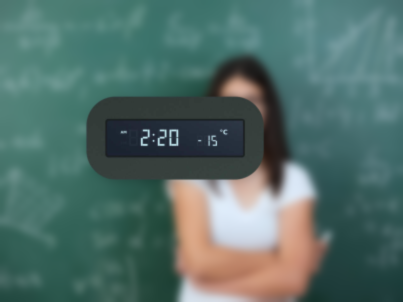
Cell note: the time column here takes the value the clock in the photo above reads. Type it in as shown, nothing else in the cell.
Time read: 2:20
